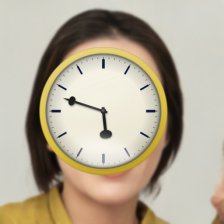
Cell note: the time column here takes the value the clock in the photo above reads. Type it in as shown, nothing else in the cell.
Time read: 5:48
